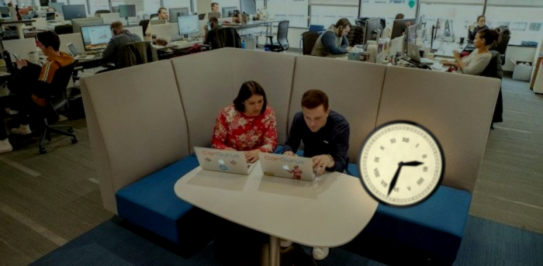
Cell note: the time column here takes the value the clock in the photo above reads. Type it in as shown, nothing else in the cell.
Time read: 2:32
